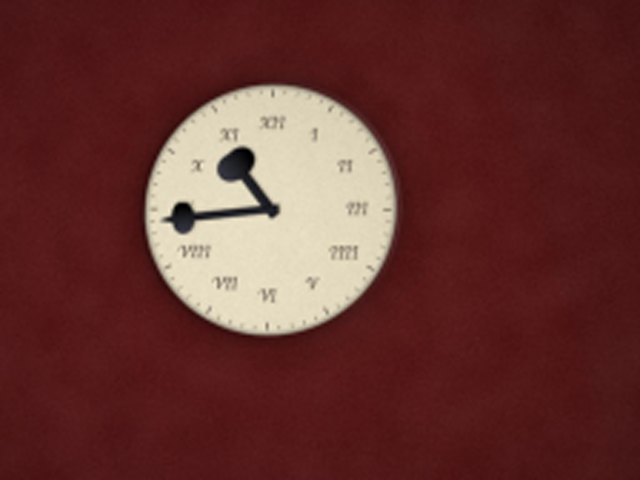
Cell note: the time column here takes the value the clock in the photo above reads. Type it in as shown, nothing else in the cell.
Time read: 10:44
